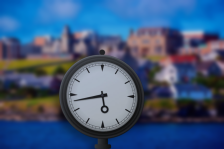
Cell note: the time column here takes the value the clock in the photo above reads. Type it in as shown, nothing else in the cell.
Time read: 5:43
